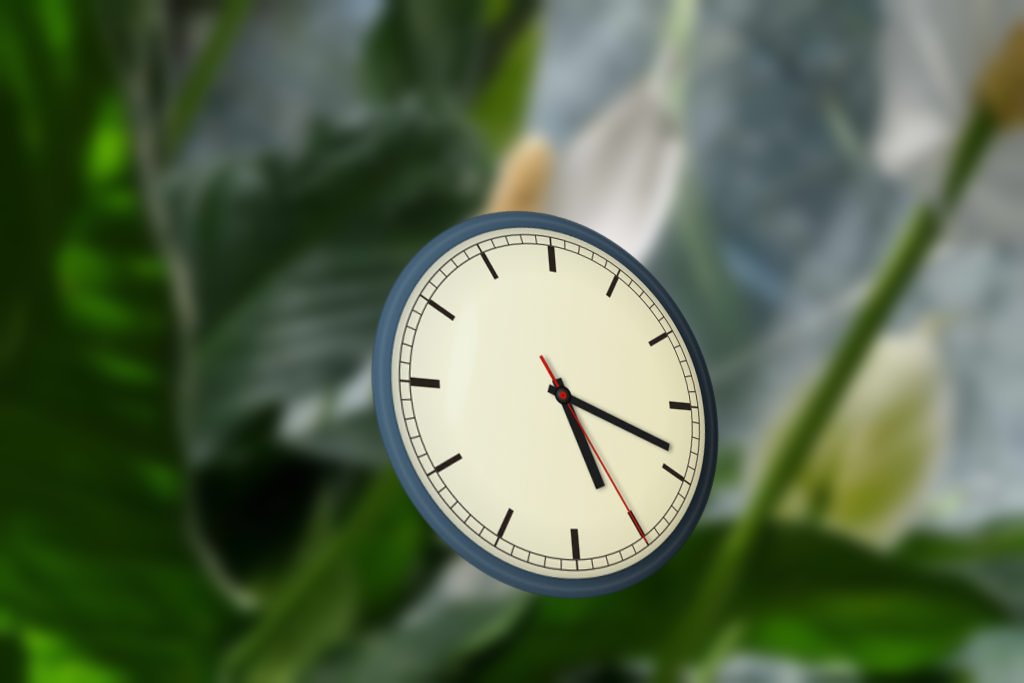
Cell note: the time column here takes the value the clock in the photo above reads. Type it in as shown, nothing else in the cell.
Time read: 5:18:25
